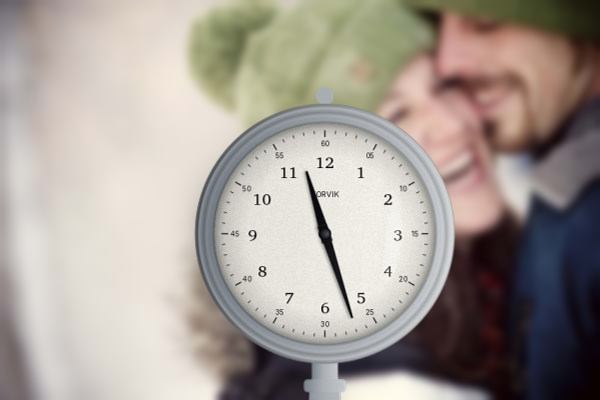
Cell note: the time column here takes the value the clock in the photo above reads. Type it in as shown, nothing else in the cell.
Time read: 11:27
